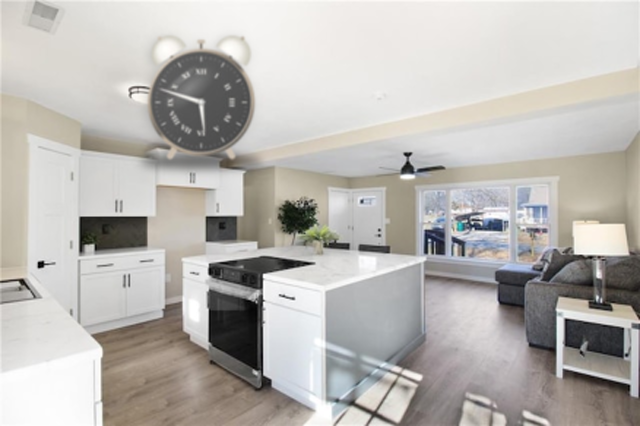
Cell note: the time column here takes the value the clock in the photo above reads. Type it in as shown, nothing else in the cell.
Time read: 5:48
